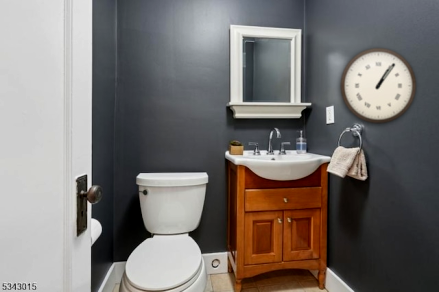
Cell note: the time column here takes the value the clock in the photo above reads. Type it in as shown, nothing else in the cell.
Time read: 1:06
